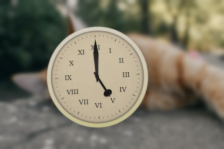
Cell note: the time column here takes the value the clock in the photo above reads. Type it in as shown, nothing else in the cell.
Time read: 5:00
